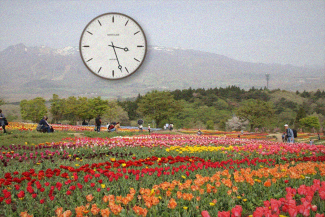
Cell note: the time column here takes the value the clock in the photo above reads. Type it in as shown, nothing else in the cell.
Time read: 3:27
